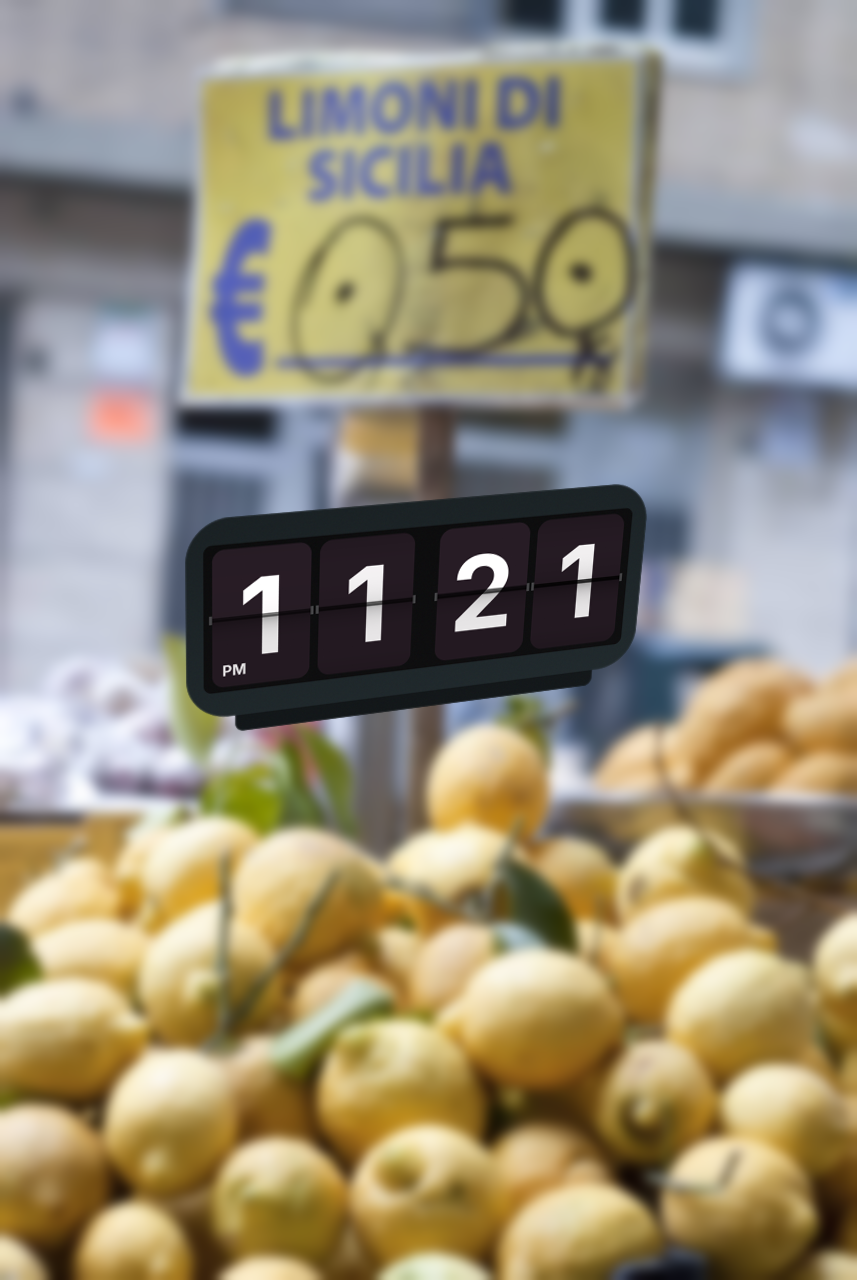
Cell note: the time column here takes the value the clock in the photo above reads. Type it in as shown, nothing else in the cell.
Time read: 11:21
